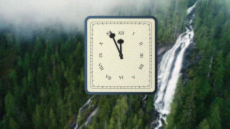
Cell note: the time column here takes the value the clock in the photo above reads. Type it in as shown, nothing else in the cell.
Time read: 11:56
